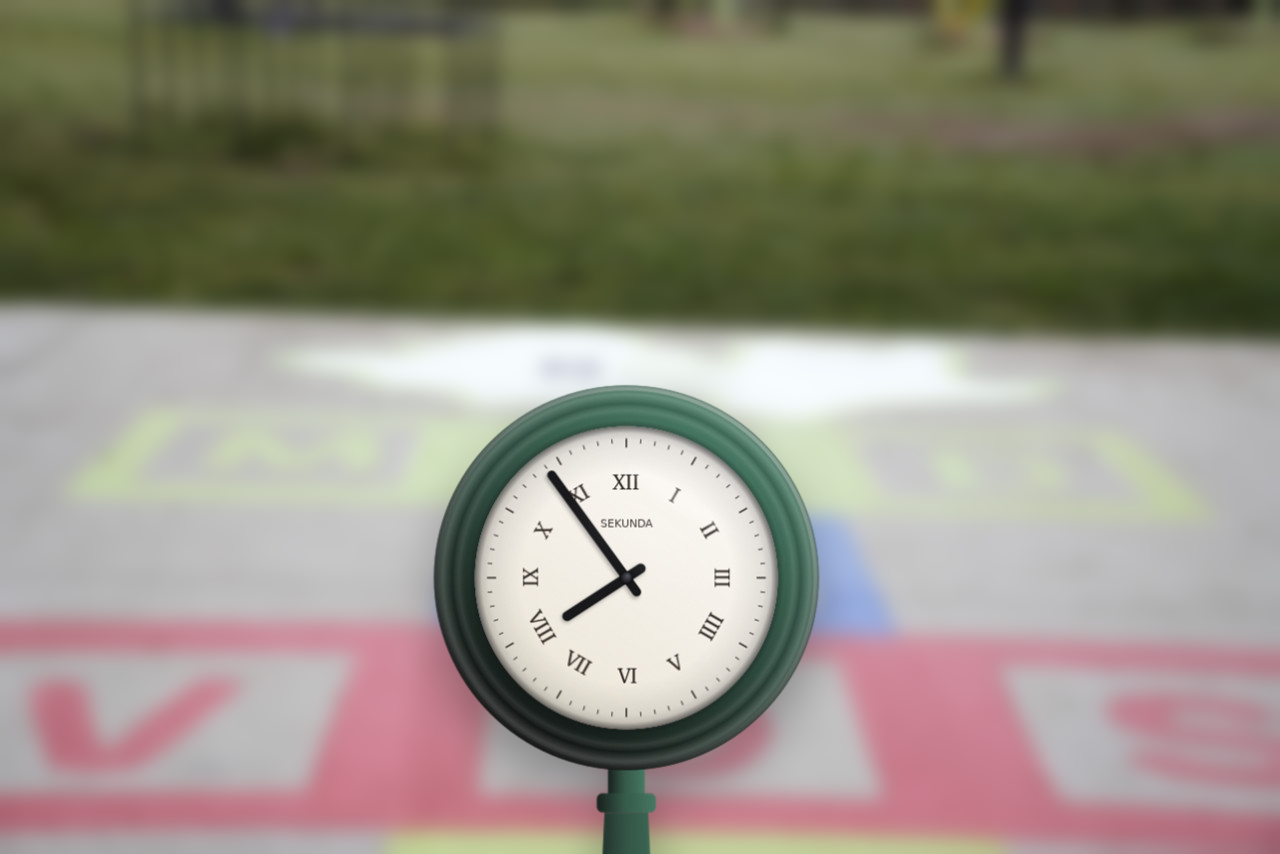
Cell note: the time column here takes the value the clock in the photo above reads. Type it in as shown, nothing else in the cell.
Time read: 7:54
